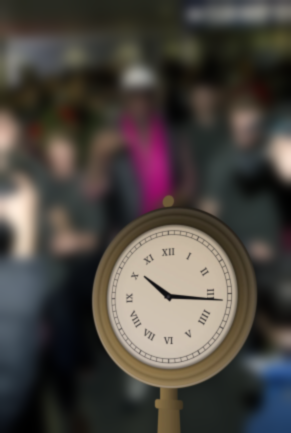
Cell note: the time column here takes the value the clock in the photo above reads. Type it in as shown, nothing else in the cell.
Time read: 10:16
